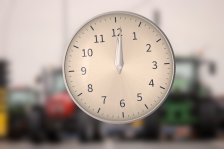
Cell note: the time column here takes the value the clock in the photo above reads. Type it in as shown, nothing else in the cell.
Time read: 12:01
